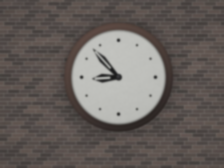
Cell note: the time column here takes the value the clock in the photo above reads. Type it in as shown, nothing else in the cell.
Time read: 8:53
